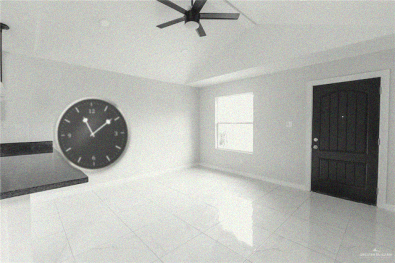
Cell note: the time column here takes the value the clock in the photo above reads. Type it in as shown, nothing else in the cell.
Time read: 11:09
